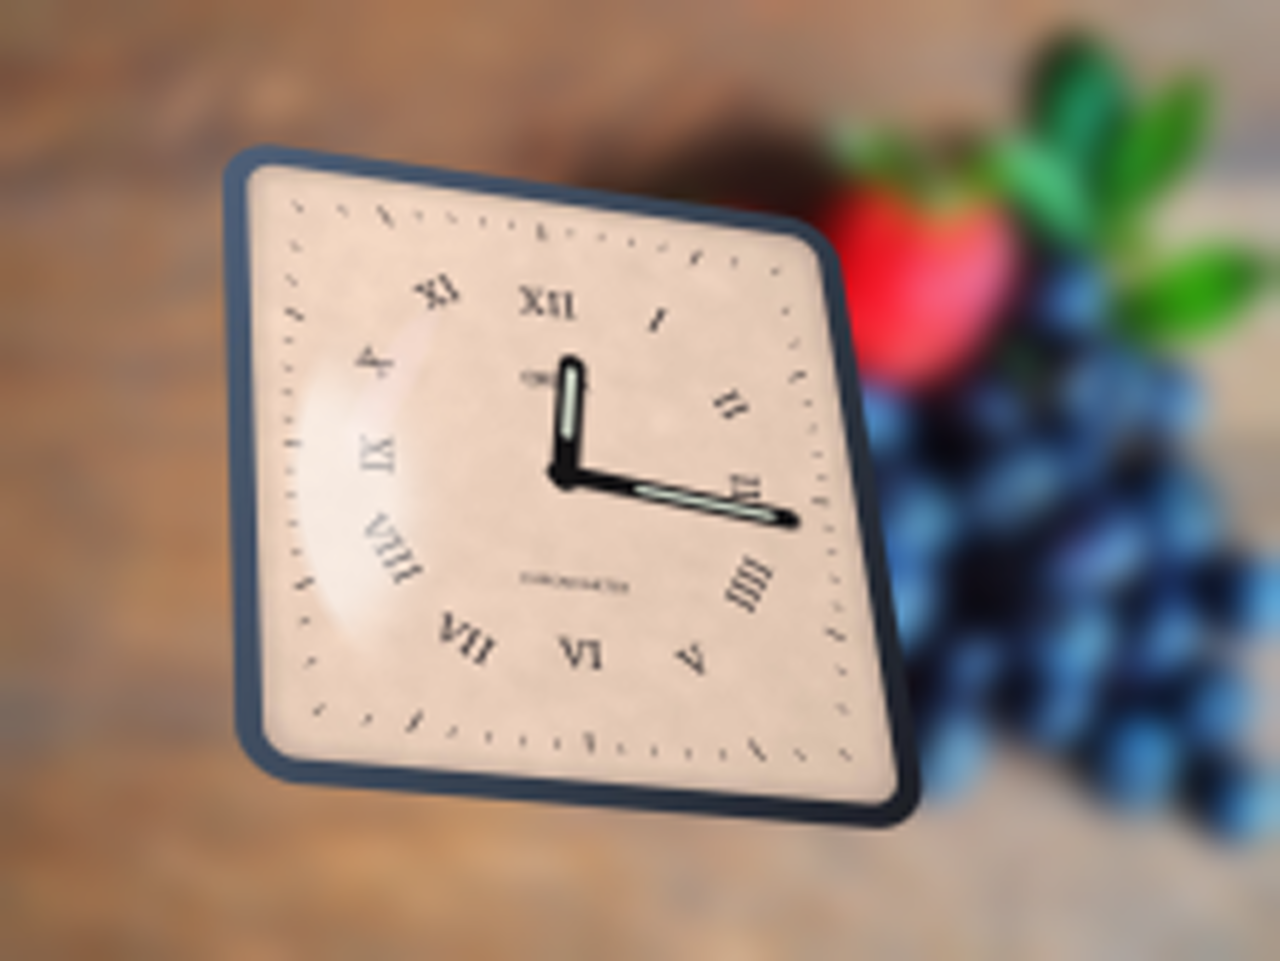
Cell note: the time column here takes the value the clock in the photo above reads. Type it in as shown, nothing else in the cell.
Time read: 12:16
